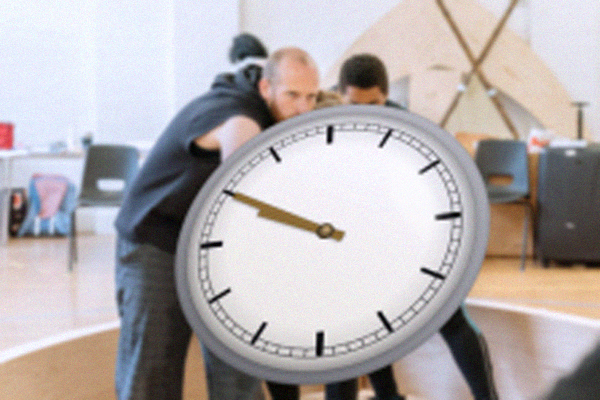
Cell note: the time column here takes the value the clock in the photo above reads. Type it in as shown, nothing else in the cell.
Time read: 9:50
